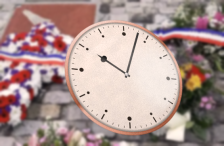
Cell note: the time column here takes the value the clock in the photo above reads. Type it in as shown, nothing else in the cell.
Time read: 10:03
